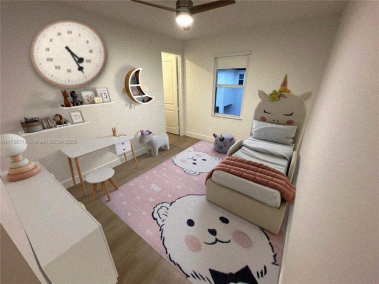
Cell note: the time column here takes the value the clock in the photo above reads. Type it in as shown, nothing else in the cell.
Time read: 4:25
